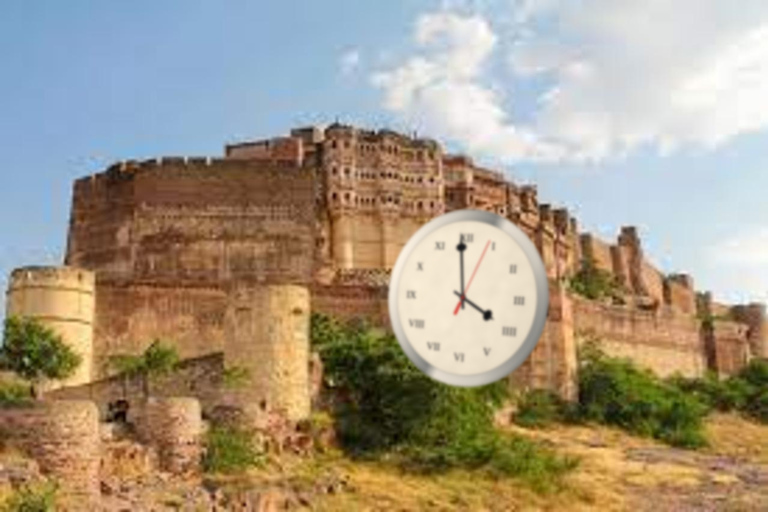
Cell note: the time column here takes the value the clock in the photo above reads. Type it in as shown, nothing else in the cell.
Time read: 3:59:04
